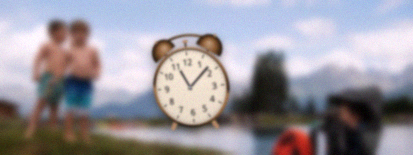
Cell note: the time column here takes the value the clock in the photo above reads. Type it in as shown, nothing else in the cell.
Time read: 11:08
